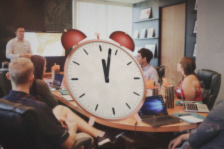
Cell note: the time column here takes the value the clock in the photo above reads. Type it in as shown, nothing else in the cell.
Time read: 12:03
